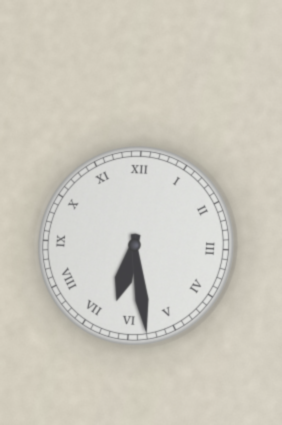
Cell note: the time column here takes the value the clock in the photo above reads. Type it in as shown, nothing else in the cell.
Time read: 6:28
